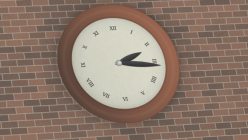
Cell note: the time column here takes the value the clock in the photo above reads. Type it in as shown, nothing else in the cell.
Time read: 2:16
